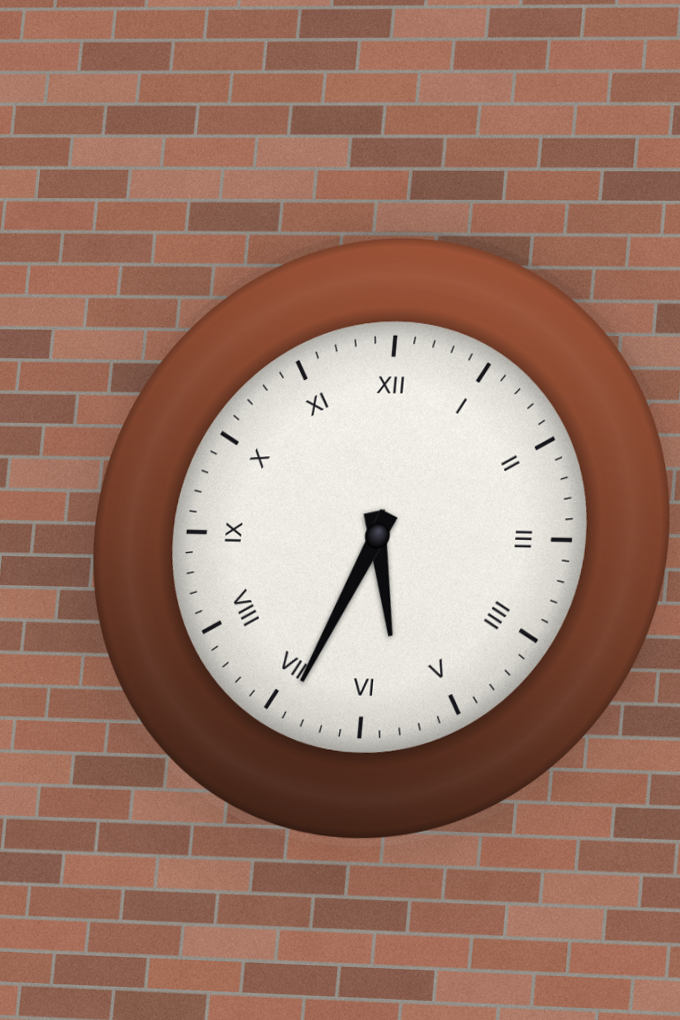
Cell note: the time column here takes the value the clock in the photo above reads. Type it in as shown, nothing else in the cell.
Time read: 5:34
